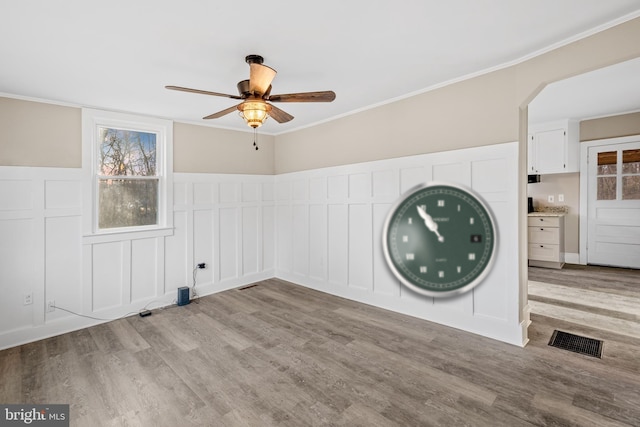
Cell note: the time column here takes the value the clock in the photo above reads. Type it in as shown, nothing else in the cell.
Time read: 10:54
